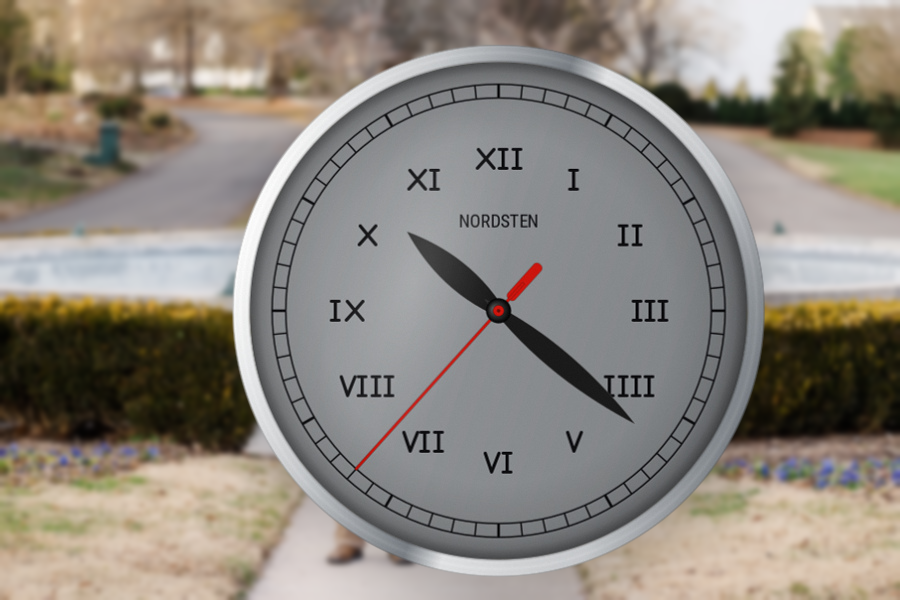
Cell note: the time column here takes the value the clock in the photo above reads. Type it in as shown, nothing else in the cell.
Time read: 10:21:37
